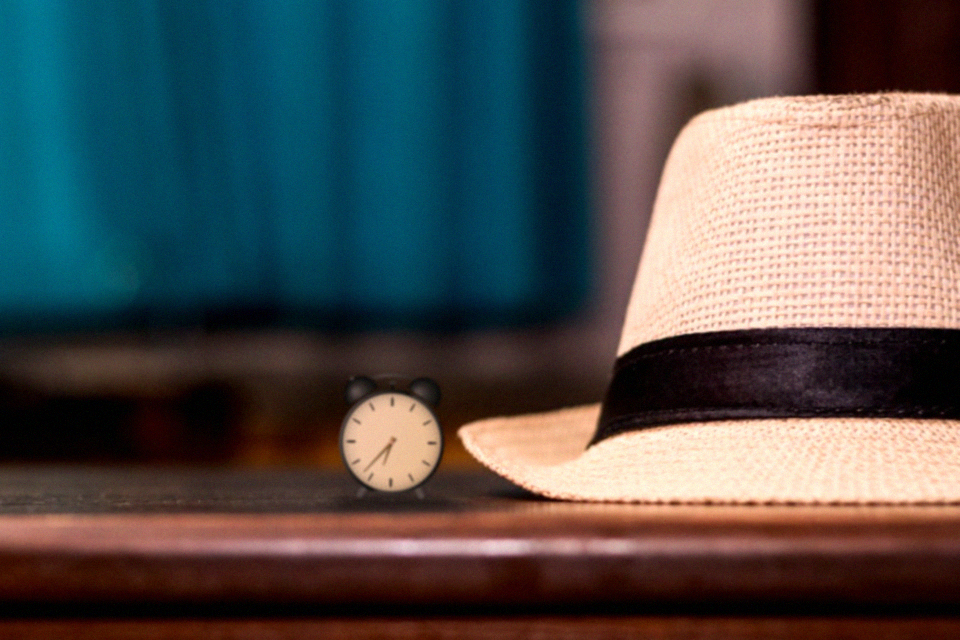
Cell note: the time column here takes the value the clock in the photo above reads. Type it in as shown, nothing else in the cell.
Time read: 6:37
